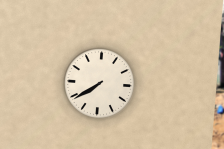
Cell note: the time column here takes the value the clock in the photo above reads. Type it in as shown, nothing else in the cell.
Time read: 7:39
